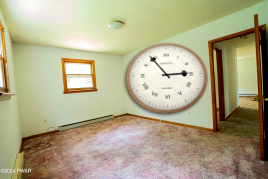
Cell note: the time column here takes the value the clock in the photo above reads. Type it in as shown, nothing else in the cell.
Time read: 2:54
